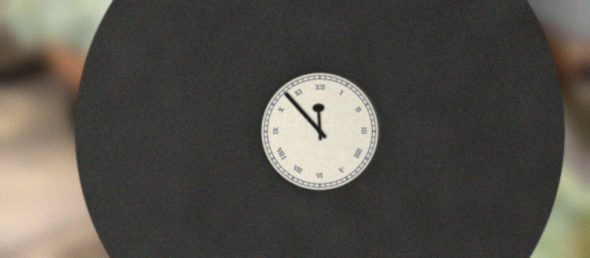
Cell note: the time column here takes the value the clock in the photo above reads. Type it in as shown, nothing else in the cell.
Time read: 11:53
